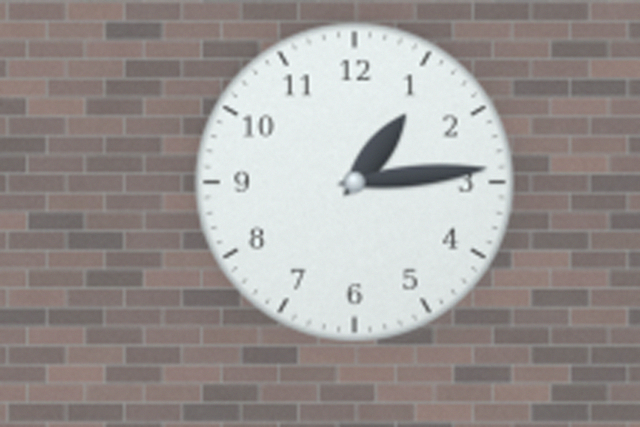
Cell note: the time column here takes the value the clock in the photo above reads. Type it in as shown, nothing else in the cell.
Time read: 1:14
